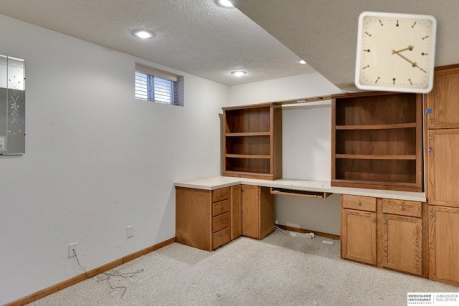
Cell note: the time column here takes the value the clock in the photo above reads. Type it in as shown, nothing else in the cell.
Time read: 2:20
